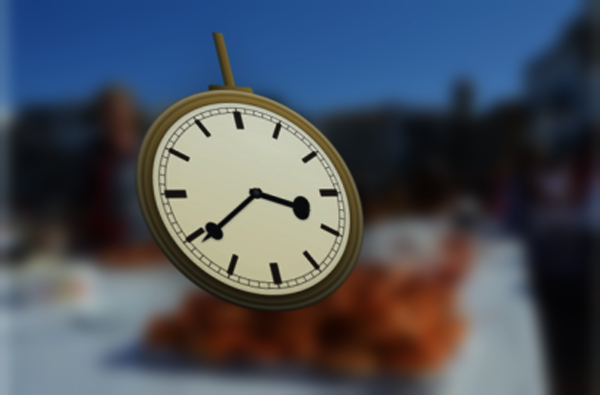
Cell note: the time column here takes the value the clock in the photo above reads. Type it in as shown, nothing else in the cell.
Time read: 3:39
